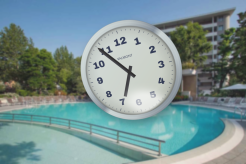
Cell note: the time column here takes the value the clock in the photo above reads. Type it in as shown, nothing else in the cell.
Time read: 6:54
